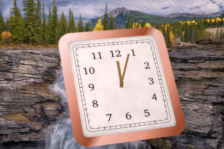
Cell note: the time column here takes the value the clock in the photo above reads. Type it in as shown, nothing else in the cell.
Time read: 12:04
